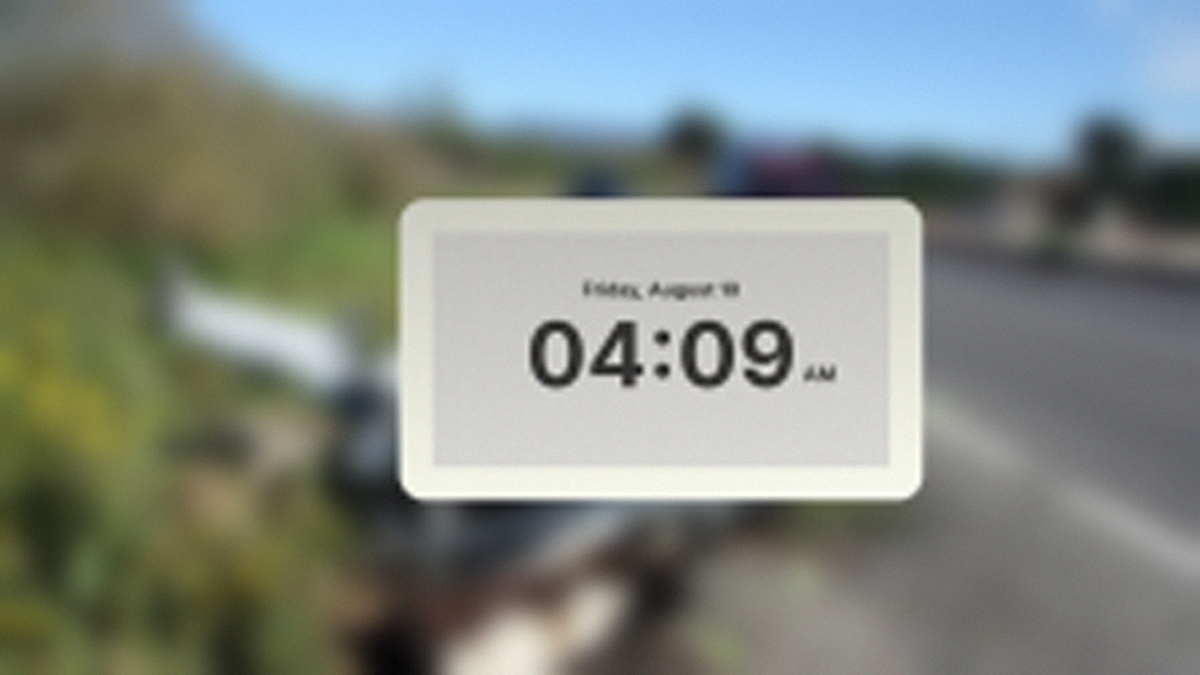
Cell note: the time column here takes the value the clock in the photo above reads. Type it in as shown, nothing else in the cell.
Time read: 4:09
